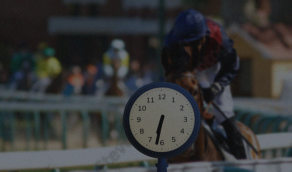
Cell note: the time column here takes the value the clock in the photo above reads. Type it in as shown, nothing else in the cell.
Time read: 6:32
